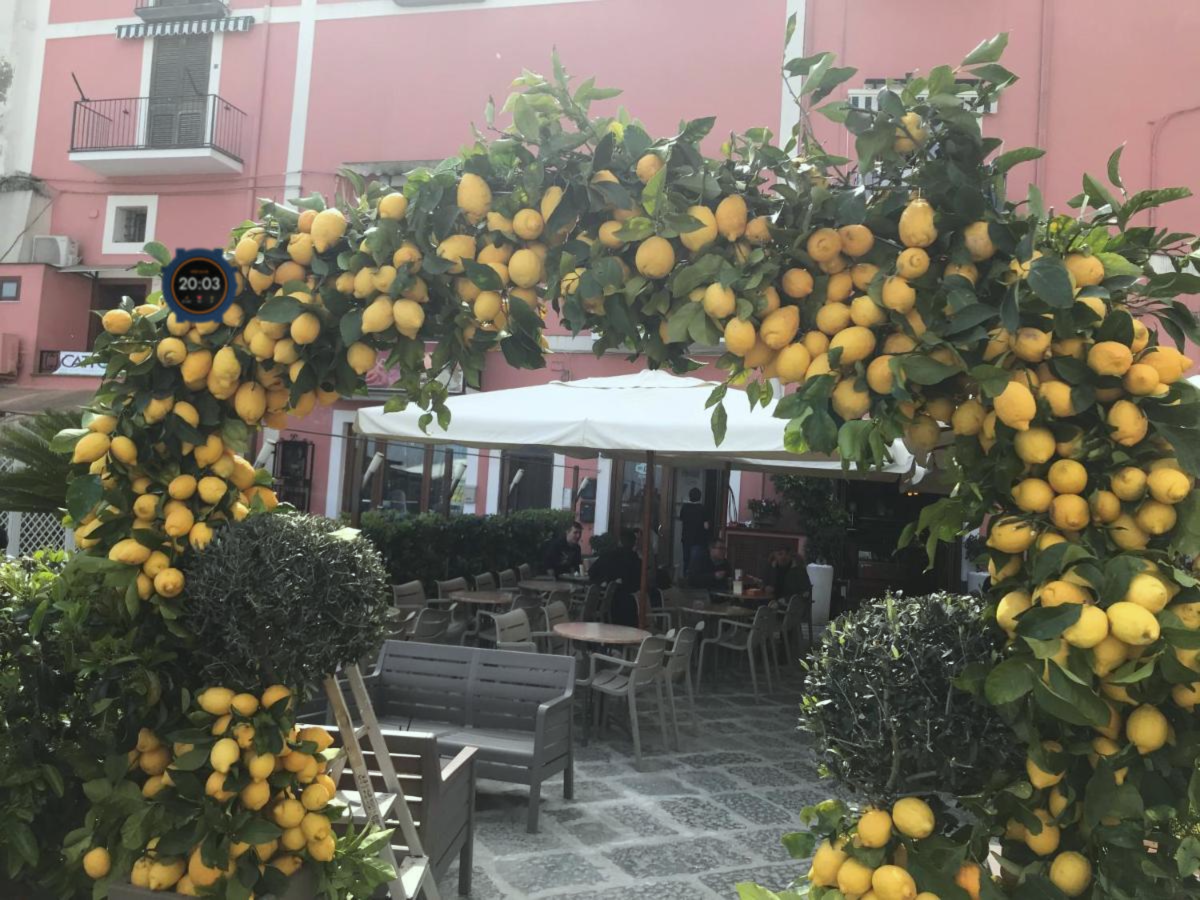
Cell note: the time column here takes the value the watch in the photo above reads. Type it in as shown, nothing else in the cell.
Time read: 20:03
